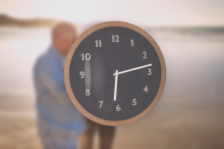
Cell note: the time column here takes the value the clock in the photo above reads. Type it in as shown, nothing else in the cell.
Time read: 6:13
